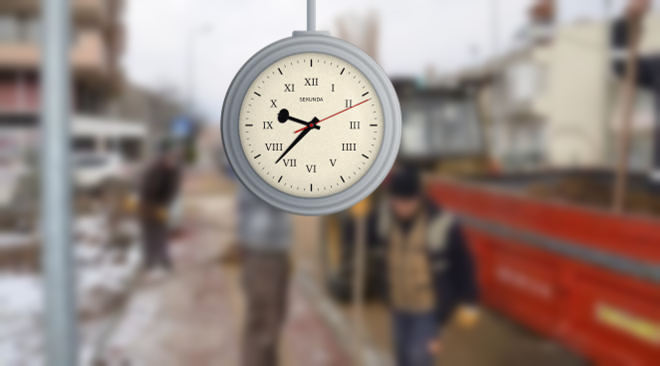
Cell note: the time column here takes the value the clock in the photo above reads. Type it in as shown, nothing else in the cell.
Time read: 9:37:11
